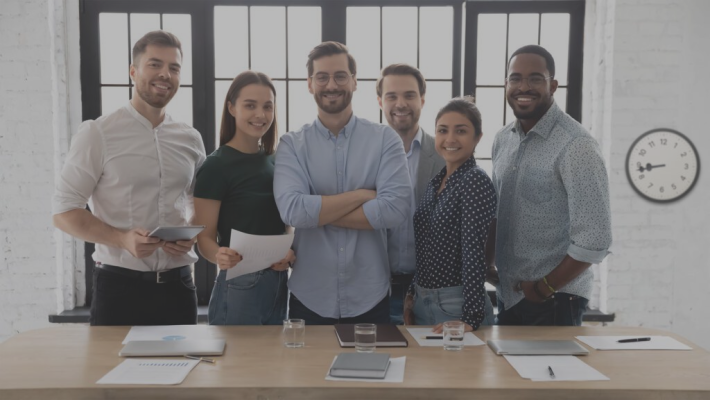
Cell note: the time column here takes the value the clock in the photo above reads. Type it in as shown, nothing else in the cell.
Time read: 8:43
